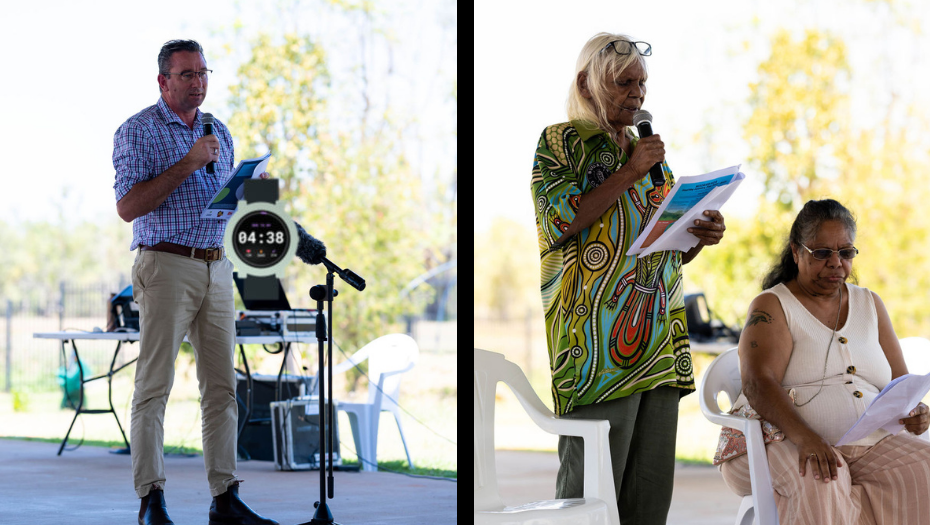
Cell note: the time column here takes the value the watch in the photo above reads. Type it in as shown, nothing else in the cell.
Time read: 4:38
